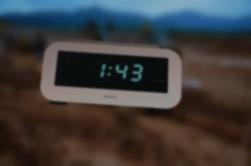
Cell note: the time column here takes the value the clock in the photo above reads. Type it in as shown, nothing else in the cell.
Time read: 1:43
